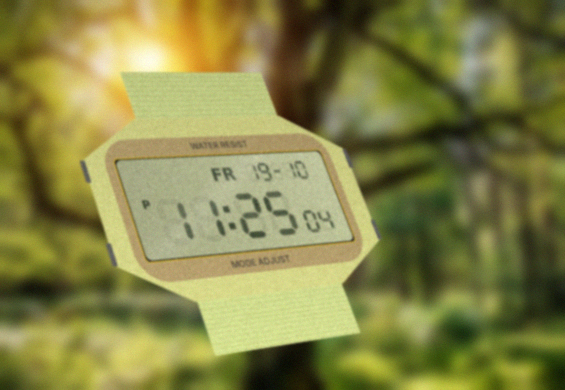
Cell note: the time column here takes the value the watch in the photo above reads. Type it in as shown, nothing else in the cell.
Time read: 11:25:04
